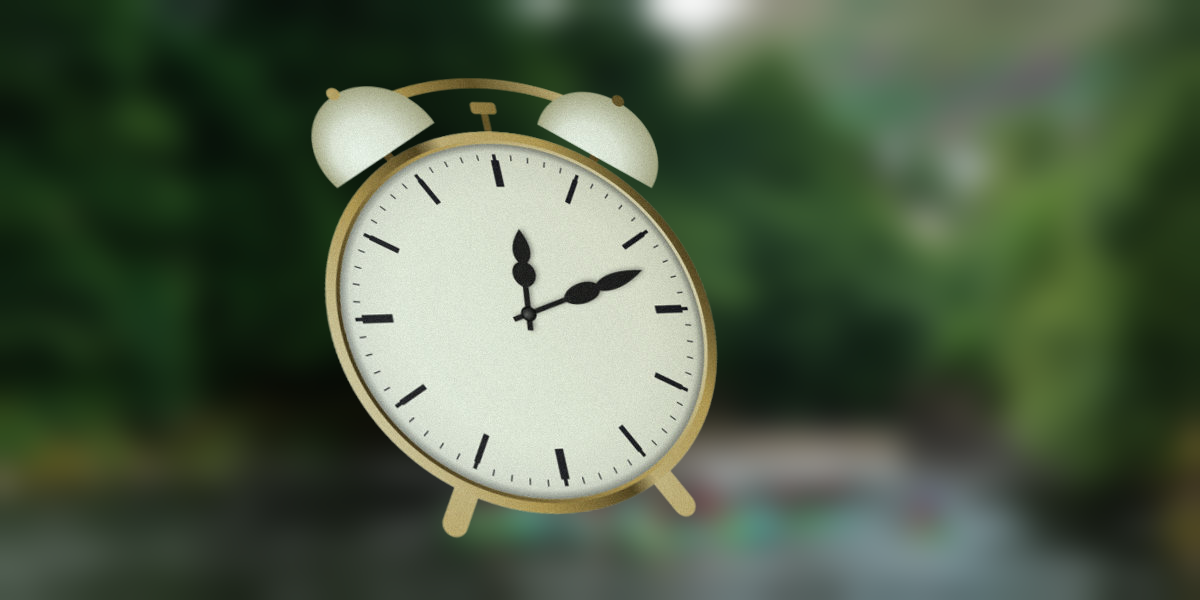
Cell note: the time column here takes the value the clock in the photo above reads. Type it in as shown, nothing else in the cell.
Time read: 12:12
